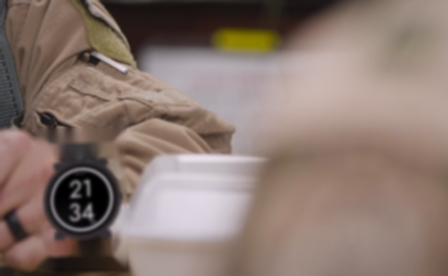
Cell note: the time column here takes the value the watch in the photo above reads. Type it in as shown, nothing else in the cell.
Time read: 21:34
